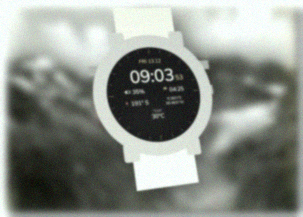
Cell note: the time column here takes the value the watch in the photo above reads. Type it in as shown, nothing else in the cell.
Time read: 9:03
